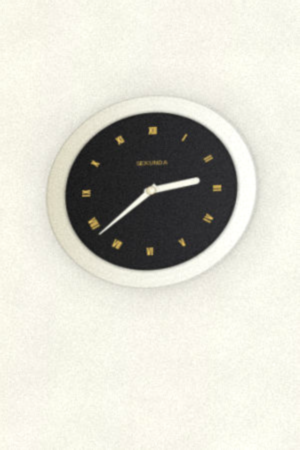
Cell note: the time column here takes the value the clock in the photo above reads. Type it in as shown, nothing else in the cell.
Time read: 2:38
